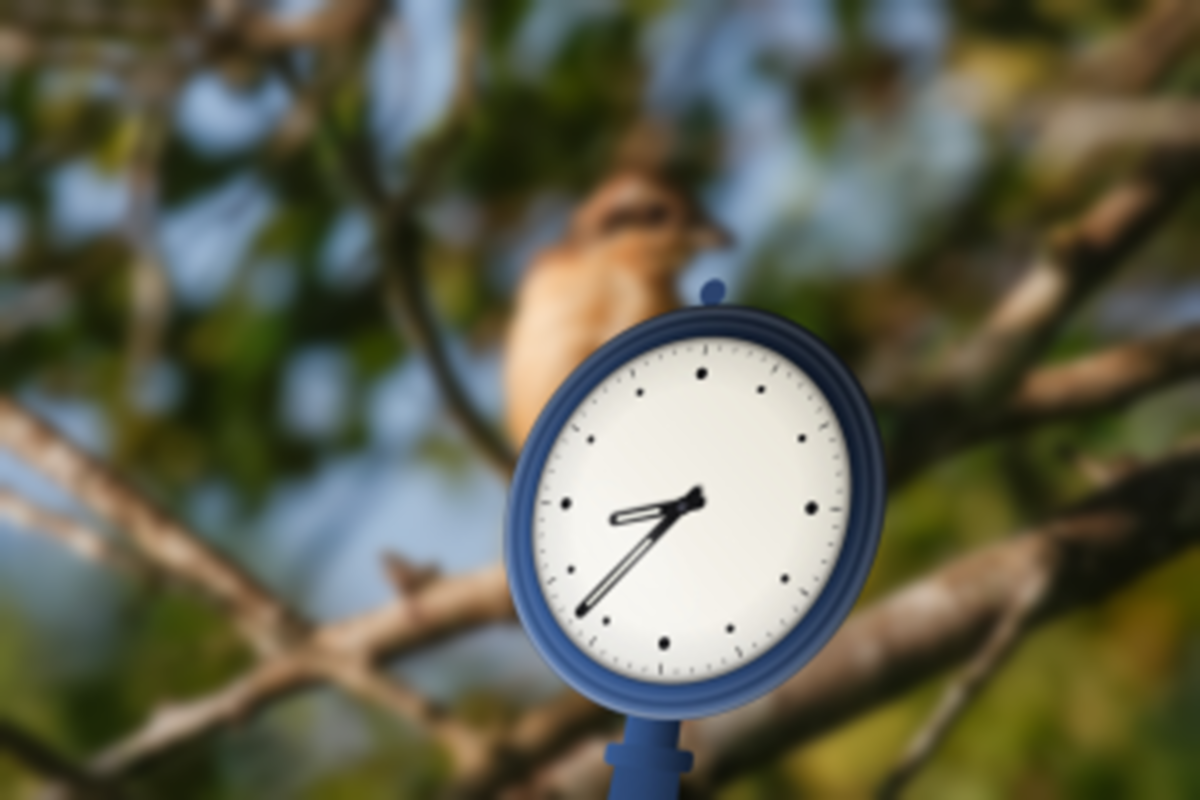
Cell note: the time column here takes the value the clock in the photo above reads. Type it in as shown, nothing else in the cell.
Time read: 8:37
